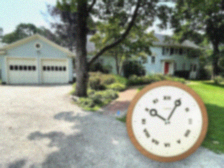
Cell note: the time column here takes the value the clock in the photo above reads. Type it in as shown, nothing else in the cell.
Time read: 10:05
